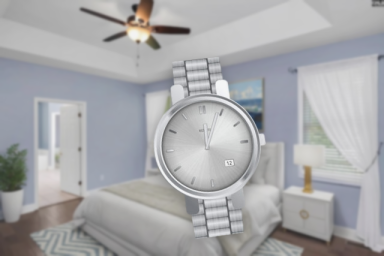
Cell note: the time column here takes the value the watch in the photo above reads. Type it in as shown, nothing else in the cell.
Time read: 12:04
